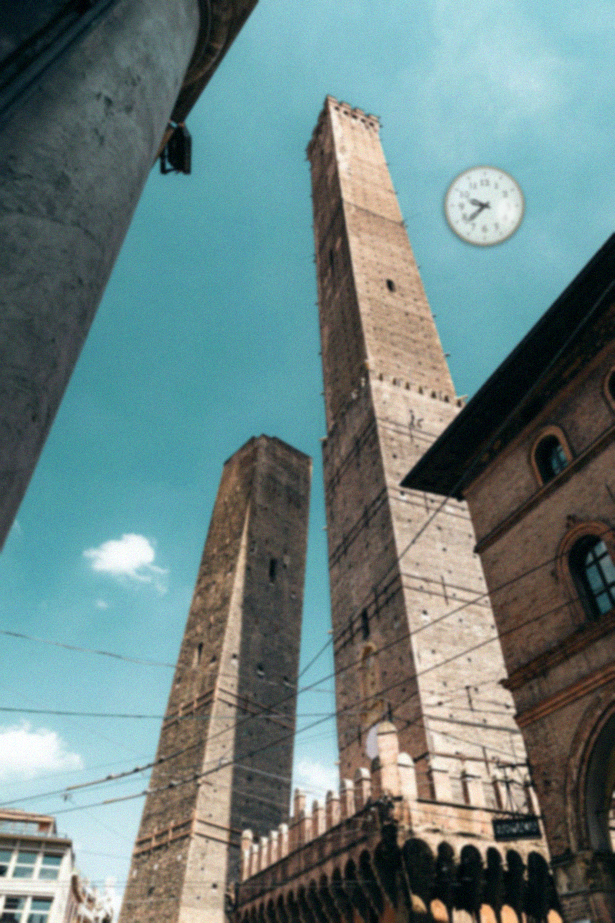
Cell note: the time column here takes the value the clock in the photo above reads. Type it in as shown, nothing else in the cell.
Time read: 9:38
